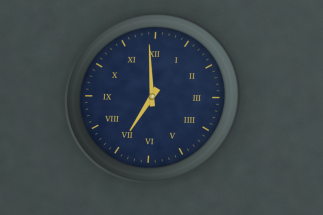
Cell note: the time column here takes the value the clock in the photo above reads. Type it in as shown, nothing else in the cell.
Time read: 6:59
